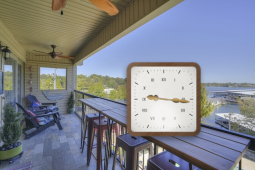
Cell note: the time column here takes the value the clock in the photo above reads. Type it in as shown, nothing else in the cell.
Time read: 9:16
